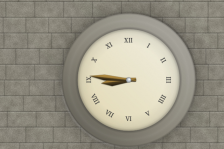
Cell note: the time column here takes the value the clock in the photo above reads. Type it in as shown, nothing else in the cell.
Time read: 8:46
